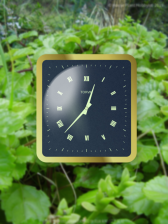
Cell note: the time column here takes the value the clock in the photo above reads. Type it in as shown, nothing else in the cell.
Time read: 12:37
